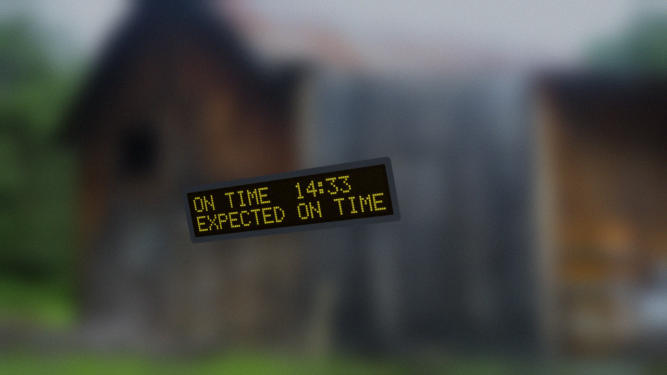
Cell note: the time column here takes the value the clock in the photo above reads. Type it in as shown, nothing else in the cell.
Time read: 14:33
